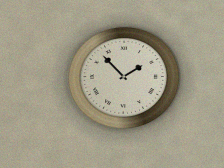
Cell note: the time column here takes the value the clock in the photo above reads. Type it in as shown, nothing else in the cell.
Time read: 1:53
